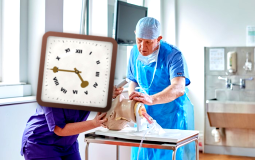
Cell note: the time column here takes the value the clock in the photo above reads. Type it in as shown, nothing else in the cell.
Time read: 4:45
